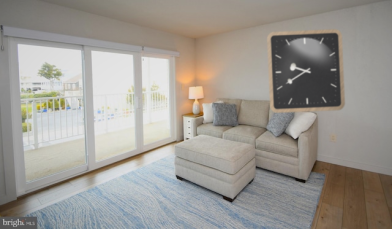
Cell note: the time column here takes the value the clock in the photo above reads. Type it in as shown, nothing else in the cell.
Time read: 9:40
